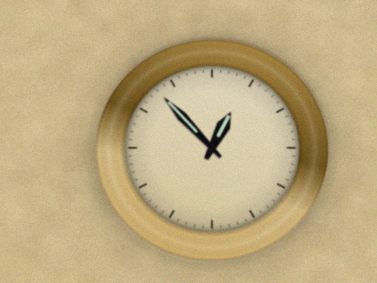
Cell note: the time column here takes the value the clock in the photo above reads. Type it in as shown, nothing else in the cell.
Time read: 12:53
